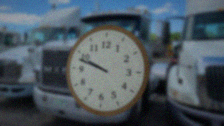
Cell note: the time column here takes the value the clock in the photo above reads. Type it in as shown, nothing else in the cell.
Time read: 9:48
